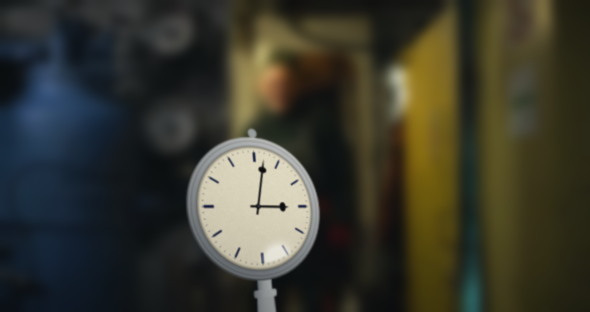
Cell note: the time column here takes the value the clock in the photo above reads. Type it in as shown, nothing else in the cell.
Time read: 3:02
